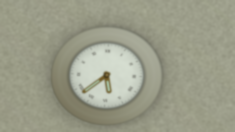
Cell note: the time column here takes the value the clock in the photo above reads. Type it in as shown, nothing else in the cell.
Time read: 5:38
